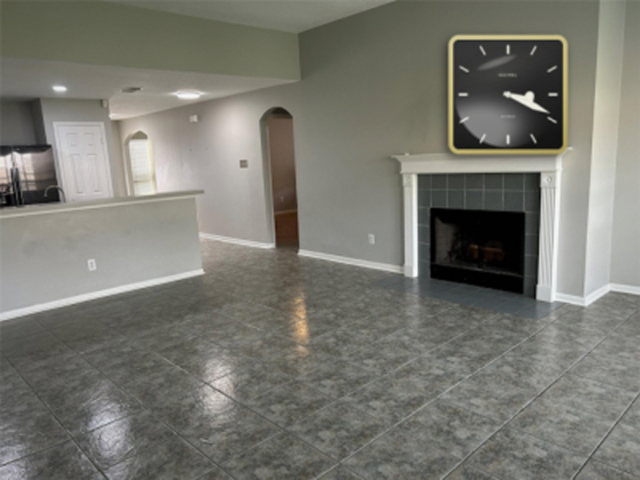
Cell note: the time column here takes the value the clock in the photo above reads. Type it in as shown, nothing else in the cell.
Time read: 3:19
